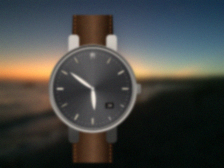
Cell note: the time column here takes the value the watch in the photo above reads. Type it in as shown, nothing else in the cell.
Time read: 5:51
